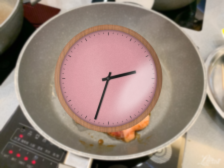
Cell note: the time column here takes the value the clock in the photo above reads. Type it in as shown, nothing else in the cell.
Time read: 2:33
